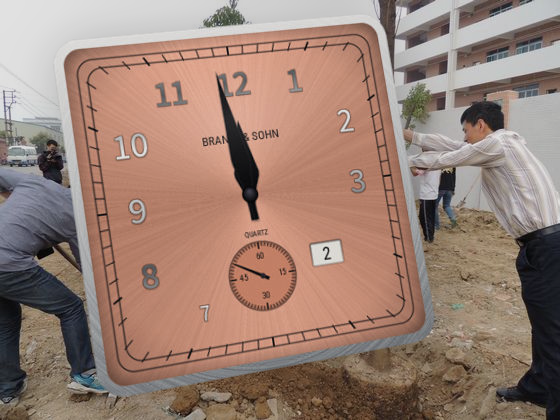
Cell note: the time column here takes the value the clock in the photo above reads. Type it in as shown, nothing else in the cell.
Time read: 11:58:50
